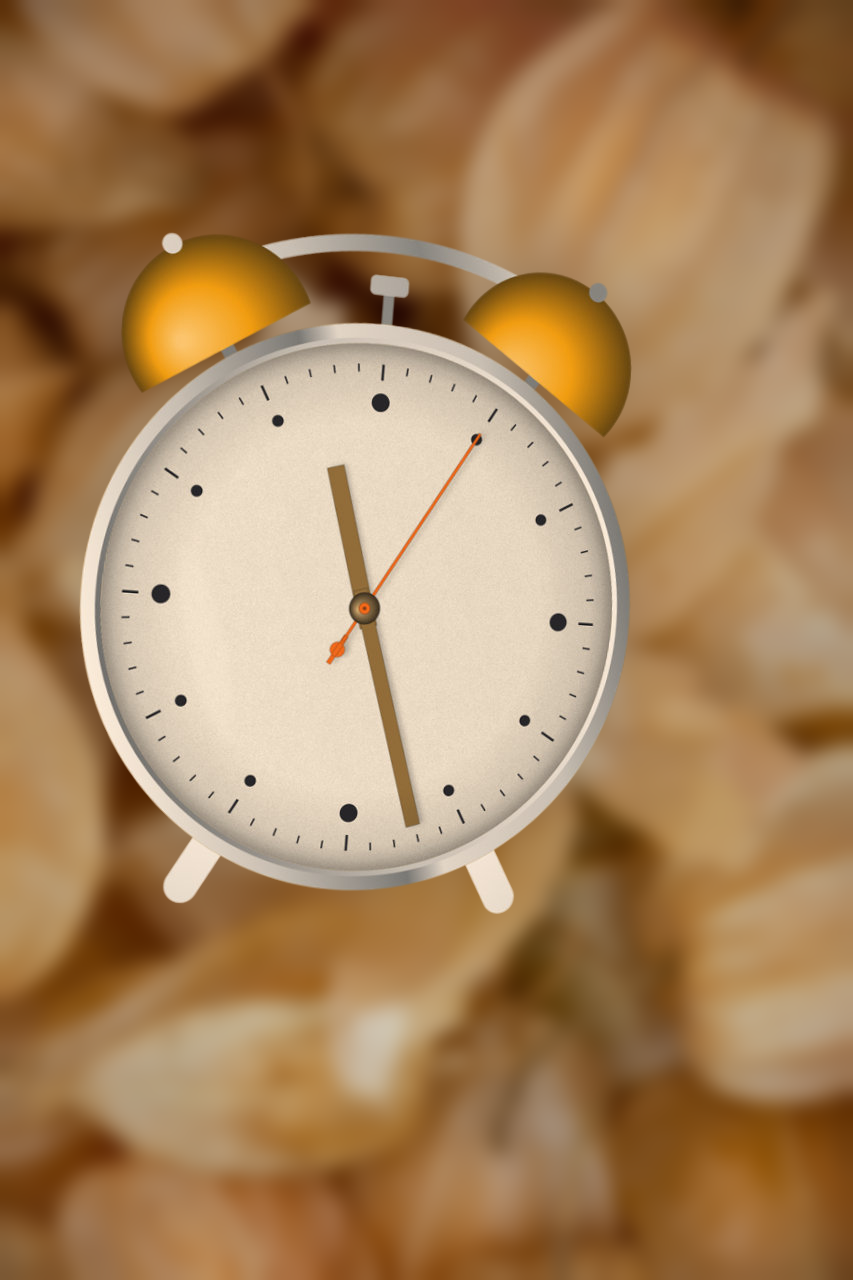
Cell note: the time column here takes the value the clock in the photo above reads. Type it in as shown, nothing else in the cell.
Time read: 11:27:05
